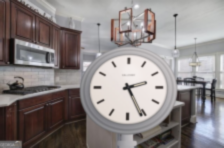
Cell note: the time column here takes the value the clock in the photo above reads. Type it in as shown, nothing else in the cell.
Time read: 2:26
